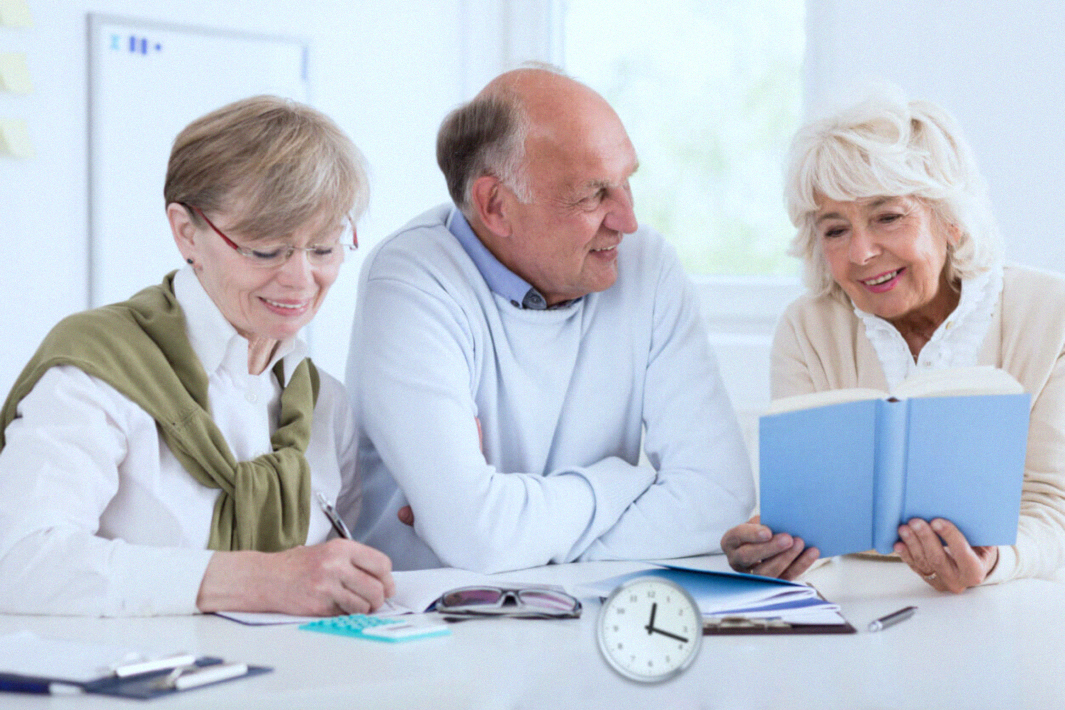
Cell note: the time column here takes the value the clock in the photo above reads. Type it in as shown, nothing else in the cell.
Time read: 12:18
